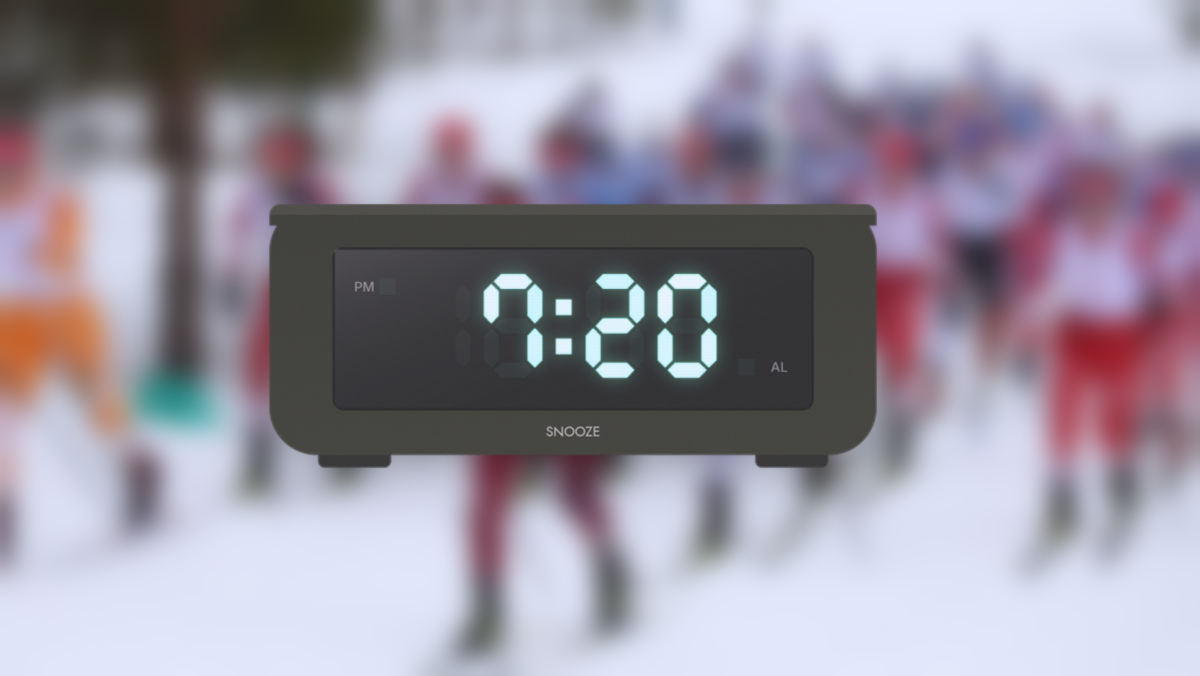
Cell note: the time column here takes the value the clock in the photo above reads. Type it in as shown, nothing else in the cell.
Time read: 7:20
